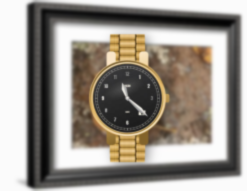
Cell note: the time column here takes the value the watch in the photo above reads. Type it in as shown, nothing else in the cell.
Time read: 11:22
